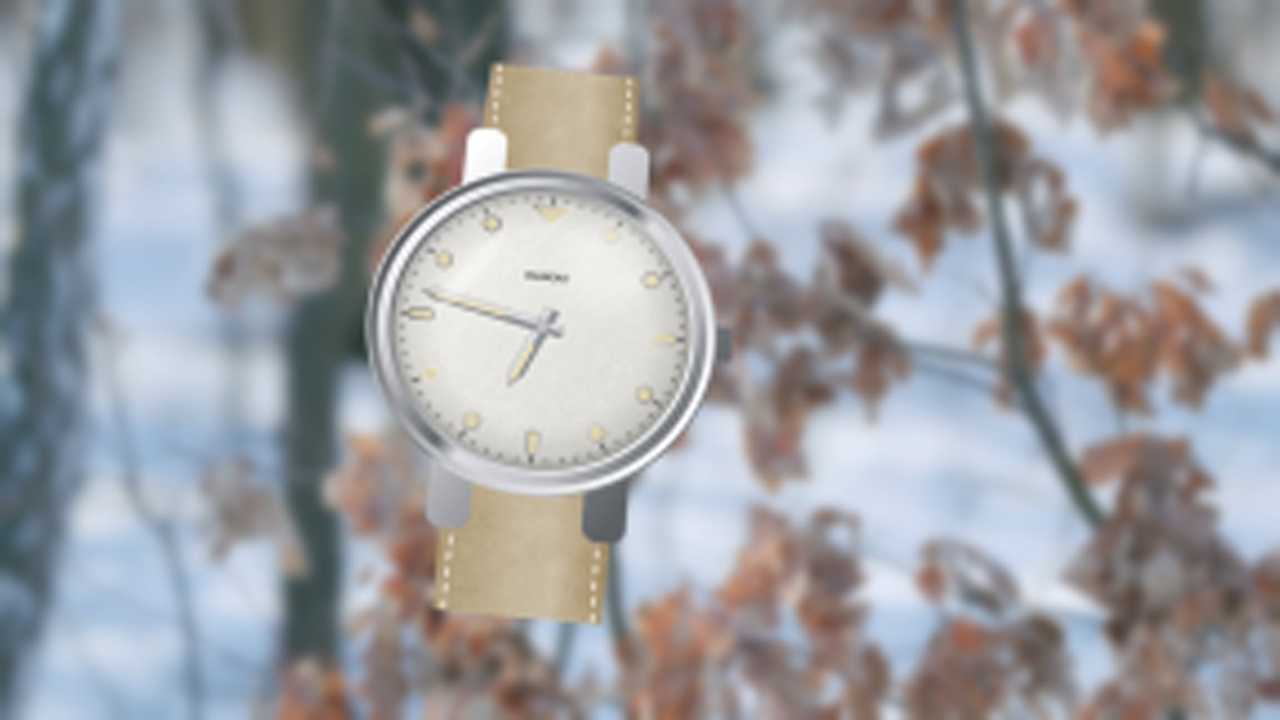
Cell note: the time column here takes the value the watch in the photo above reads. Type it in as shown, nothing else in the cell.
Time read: 6:47
